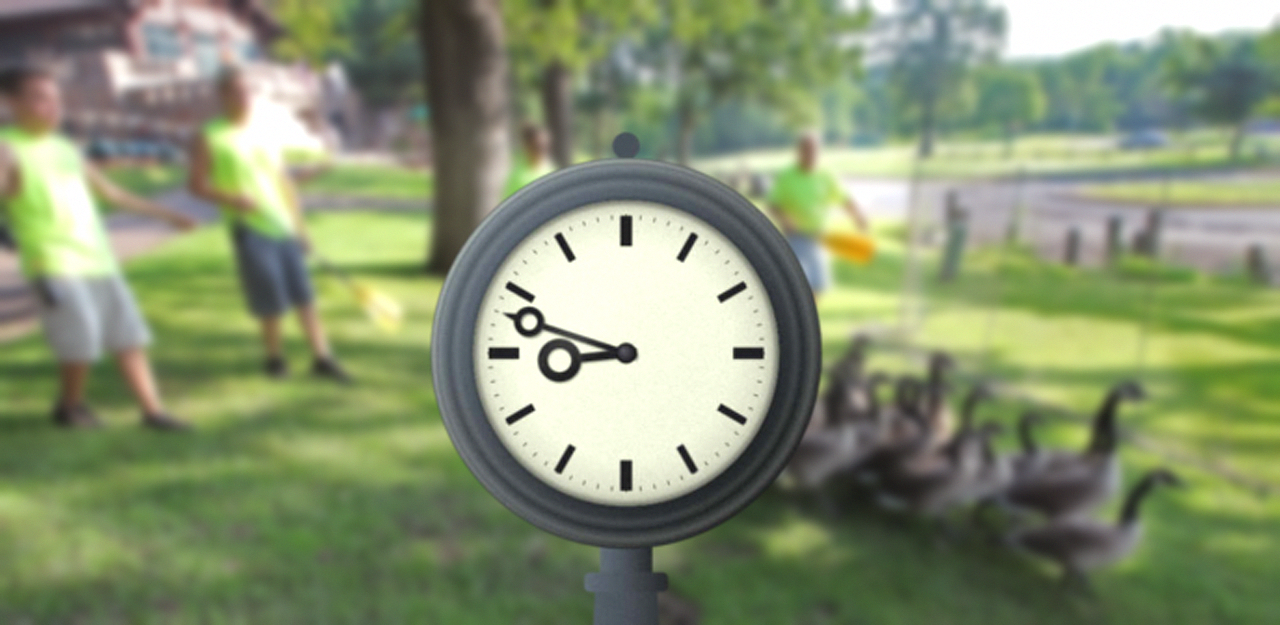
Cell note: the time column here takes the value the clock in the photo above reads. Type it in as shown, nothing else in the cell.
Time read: 8:48
